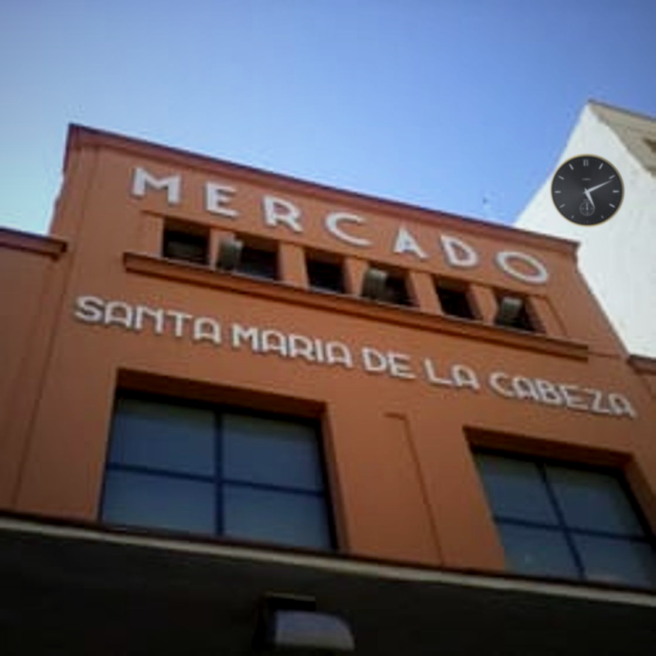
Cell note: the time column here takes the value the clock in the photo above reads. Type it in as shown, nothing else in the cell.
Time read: 5:11
